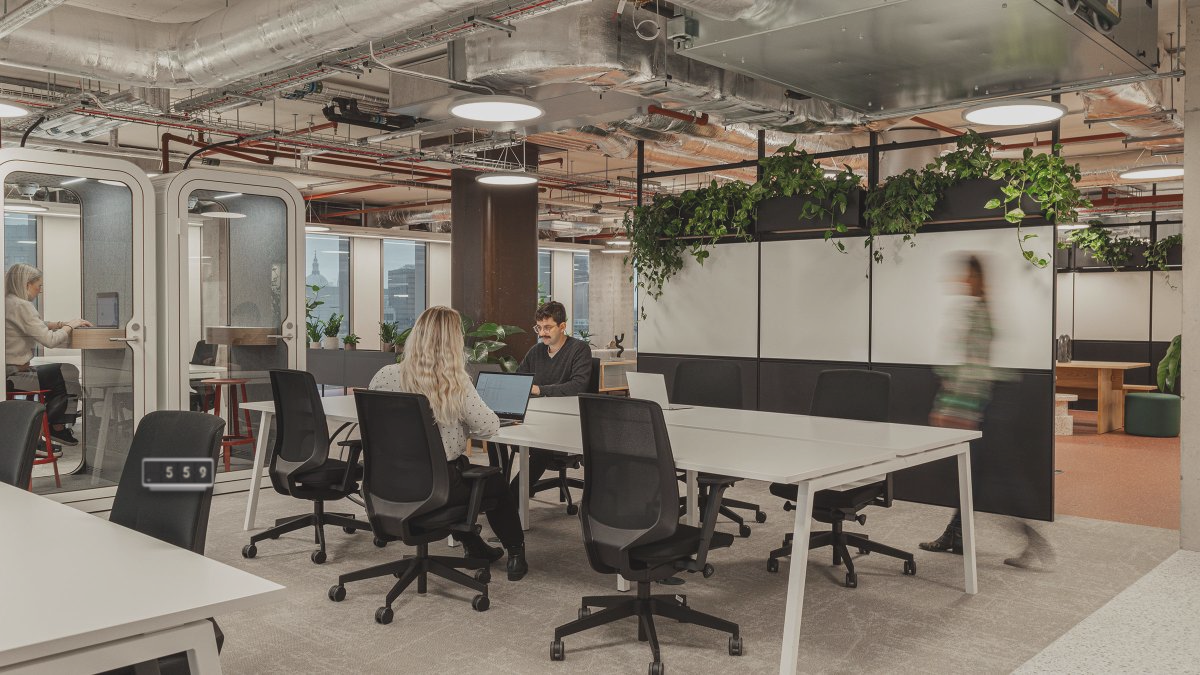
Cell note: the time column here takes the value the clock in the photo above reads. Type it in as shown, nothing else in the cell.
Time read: 5:59
